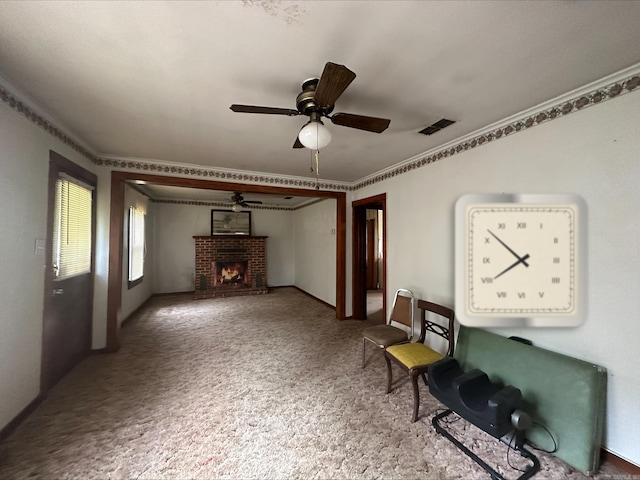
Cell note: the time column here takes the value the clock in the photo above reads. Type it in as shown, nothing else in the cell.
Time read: 7:52
